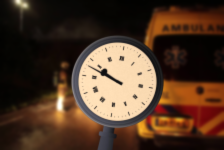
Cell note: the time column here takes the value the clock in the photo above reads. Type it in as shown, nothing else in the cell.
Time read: 9:48
